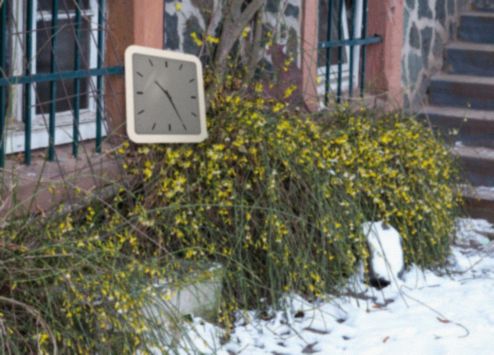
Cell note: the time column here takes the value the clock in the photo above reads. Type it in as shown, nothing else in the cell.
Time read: 10:25
